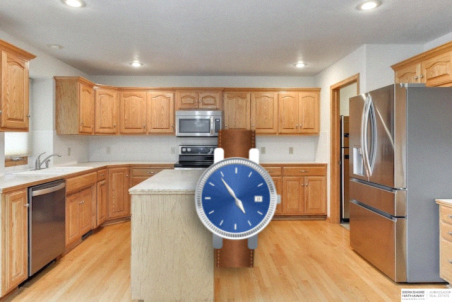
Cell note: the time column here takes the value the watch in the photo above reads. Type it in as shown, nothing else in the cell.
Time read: 4:54
